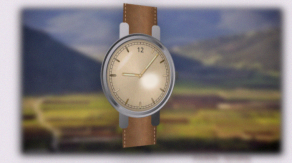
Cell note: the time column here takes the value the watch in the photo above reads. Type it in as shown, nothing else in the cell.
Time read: 9:07
